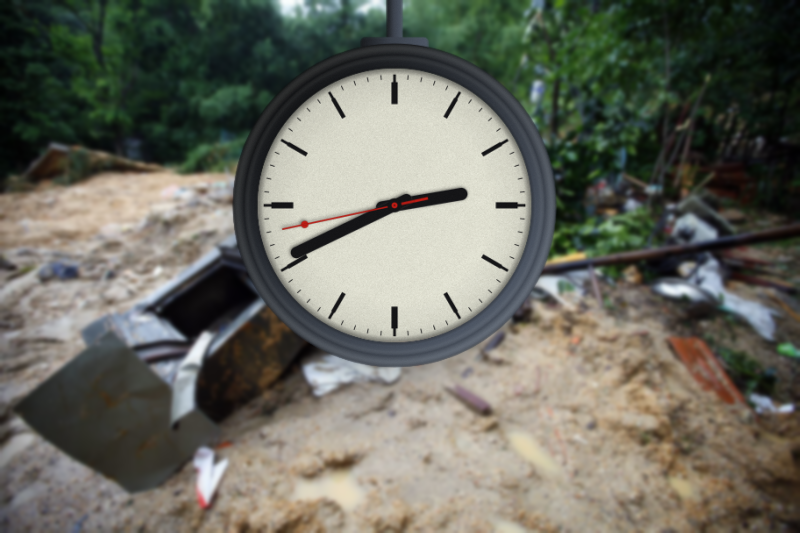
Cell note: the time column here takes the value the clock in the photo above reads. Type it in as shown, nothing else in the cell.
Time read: 2:40:43
